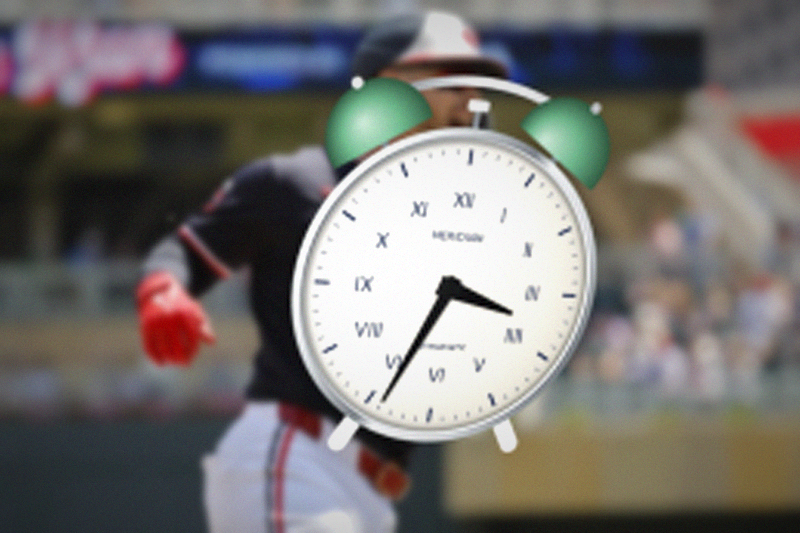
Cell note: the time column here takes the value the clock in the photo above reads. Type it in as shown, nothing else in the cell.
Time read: 3:34
